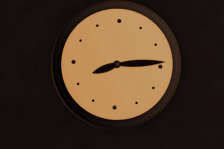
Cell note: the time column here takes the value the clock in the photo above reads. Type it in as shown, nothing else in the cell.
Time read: 8:14
